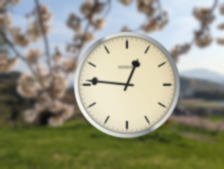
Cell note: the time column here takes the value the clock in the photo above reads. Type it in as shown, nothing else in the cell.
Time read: 12:46
